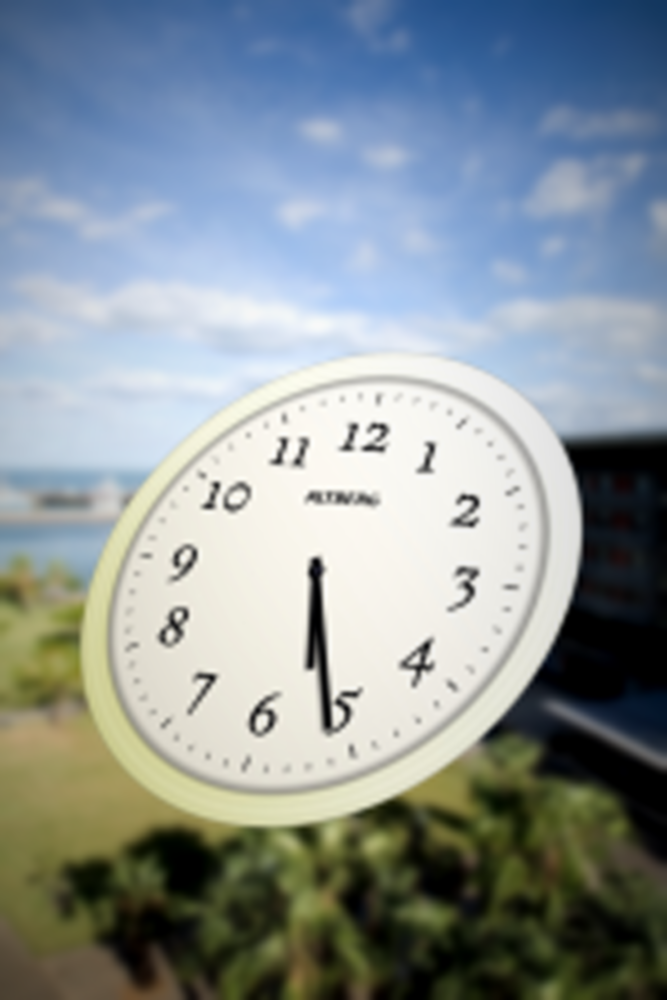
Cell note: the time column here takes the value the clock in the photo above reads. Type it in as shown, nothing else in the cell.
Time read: 5:26
